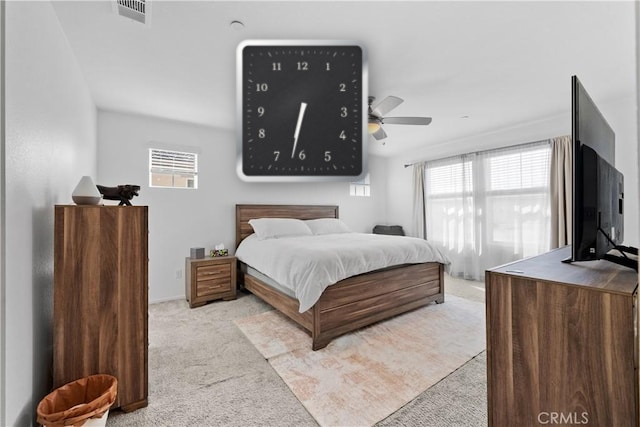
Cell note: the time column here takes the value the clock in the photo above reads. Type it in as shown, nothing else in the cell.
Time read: 6:32
